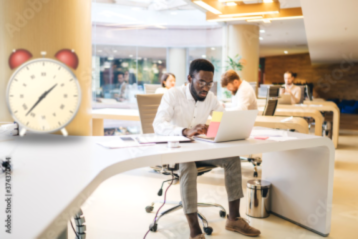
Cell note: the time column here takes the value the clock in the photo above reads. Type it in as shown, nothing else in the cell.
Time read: 1:37
